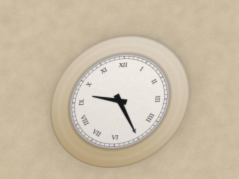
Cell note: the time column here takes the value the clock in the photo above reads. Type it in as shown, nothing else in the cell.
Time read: 9:25
